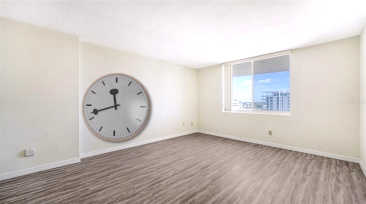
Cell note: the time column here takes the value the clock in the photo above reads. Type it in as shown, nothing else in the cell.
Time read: 11:42
